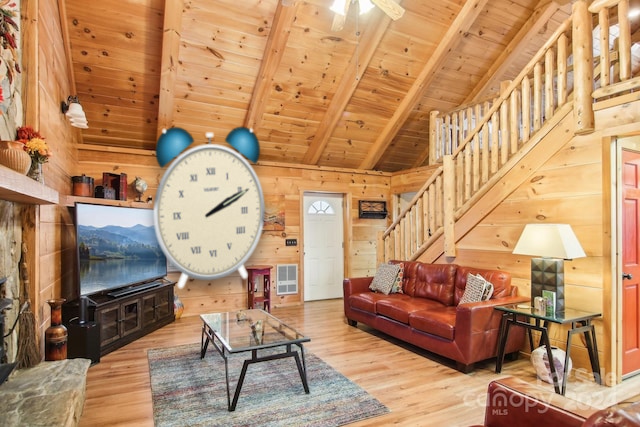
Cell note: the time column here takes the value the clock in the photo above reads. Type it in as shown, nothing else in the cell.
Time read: 2:11
